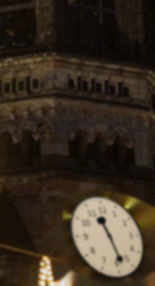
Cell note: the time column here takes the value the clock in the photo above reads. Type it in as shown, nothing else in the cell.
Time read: 11:28
